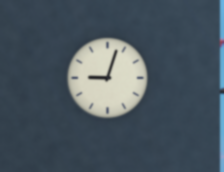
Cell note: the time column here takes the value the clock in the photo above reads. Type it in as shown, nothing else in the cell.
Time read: 9:03
